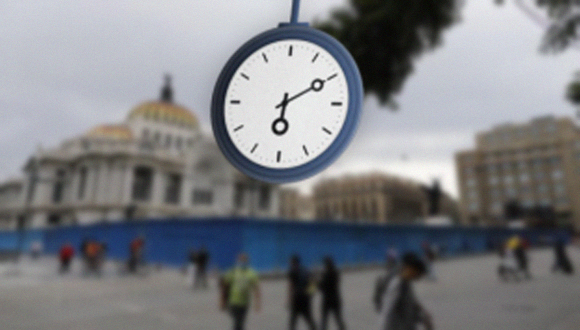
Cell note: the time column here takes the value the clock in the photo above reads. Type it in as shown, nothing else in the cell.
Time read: 6:10
